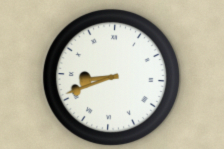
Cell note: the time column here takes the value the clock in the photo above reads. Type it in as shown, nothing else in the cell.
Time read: 8:41
